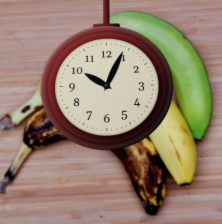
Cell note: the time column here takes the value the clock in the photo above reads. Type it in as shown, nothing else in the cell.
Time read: 10:04
